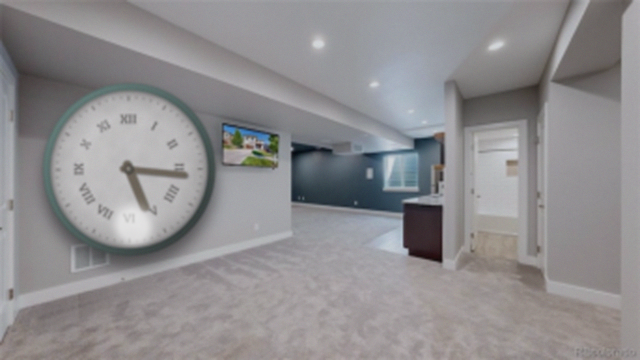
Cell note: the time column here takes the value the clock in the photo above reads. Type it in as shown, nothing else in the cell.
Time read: 5:16
